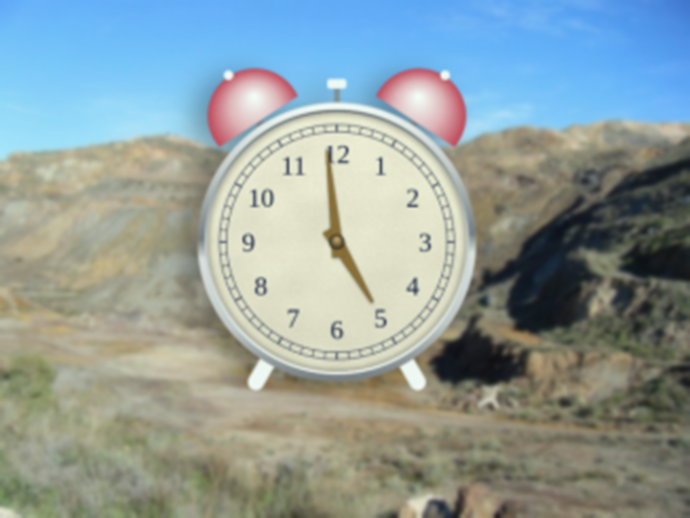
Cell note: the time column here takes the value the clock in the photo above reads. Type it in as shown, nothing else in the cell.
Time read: 4:59
